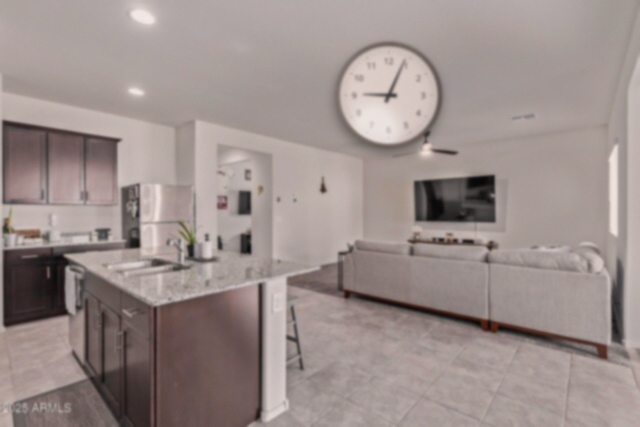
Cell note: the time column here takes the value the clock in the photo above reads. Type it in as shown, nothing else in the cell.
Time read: 9:04
